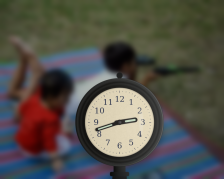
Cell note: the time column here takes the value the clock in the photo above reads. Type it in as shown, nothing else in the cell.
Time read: 2:42
